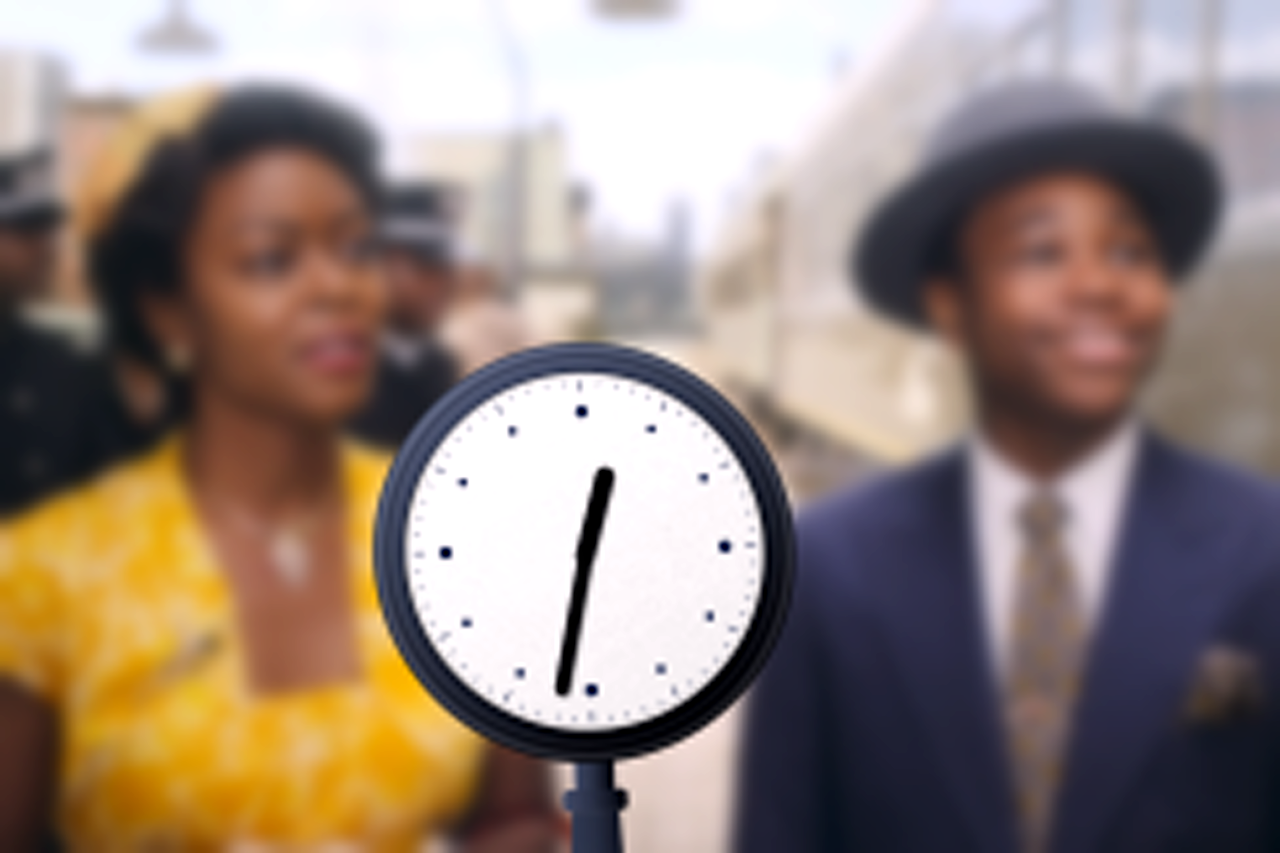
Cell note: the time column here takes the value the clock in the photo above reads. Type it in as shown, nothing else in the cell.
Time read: 12:32
